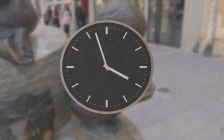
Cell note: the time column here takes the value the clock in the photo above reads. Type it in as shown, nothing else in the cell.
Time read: 3:57
